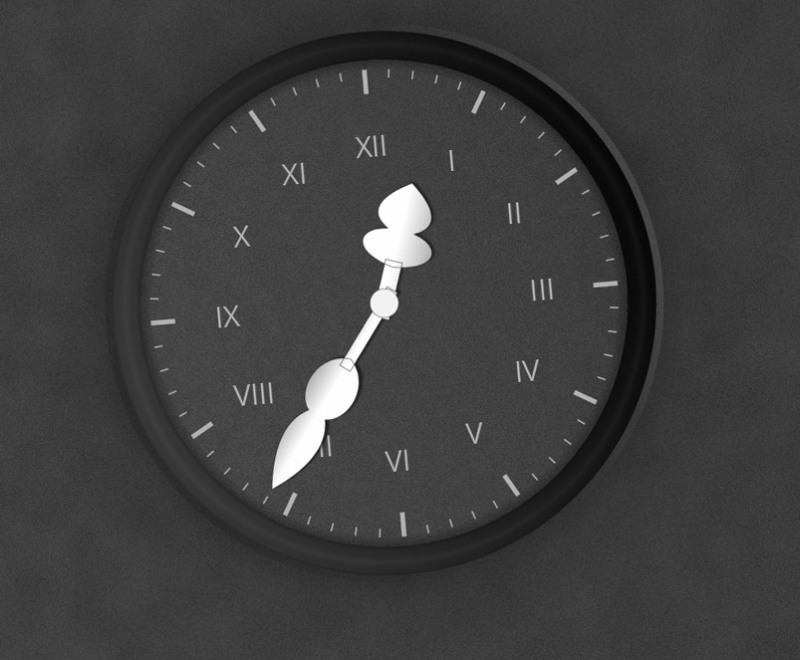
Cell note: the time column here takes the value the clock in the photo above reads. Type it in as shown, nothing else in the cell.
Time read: 12:36
